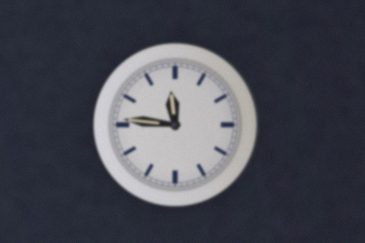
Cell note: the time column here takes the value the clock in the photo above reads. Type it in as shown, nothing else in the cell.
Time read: 11:46
